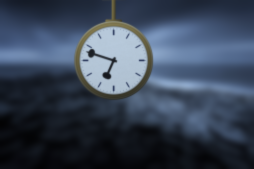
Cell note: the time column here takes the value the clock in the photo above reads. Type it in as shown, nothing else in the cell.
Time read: 6:48
